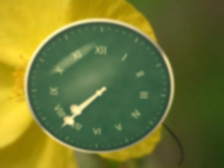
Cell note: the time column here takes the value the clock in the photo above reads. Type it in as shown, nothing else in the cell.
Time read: 7:37
